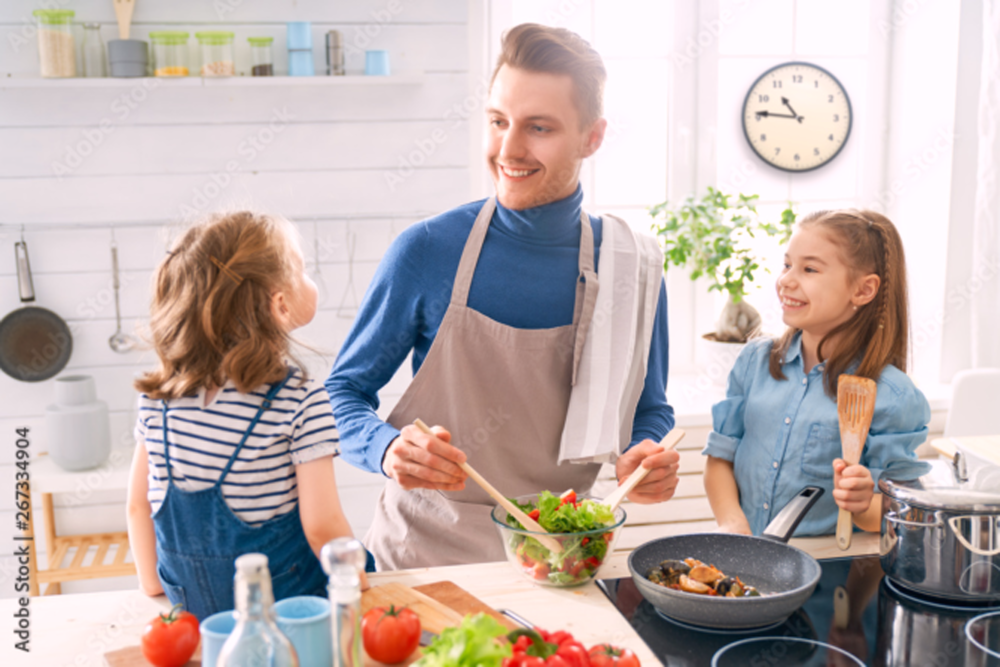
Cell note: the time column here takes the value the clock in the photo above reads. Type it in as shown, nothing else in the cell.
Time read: 10:46
